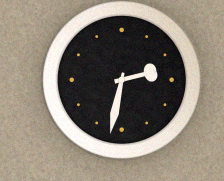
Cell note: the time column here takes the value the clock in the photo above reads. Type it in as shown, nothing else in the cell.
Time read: 2:32
